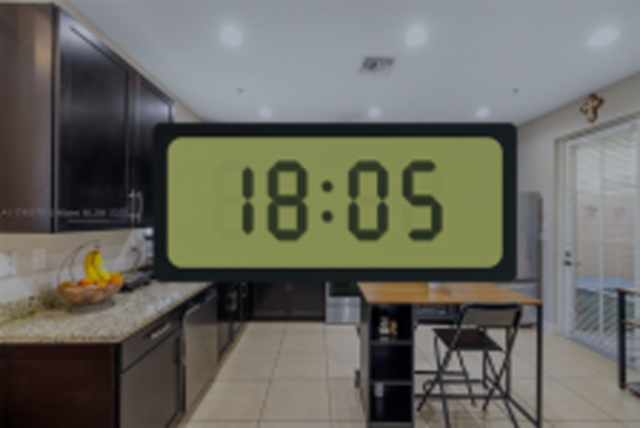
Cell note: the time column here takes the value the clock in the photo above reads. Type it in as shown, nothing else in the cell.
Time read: 18:05
